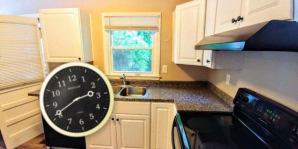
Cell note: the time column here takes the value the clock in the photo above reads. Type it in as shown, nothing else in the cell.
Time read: 2:41
